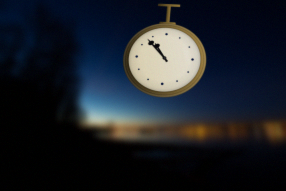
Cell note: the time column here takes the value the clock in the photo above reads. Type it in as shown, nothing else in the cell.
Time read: 10:53
